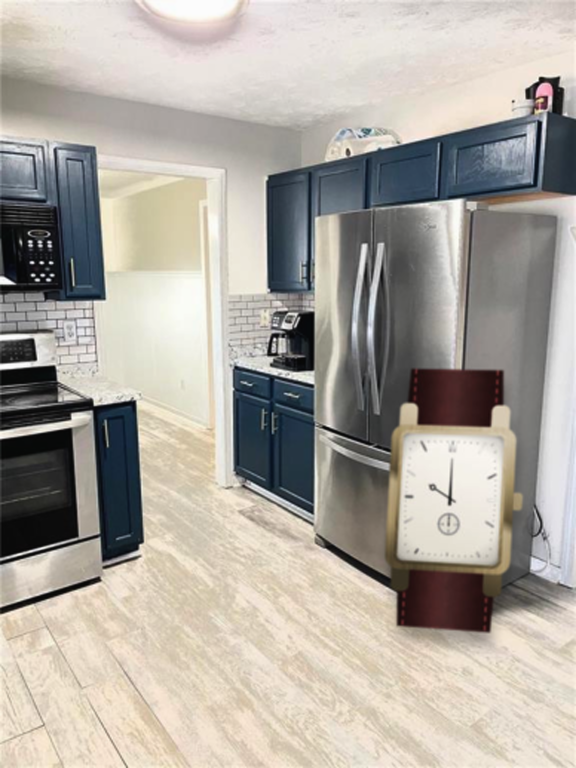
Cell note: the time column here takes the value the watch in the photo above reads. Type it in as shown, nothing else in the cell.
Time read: 10:00
